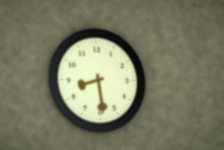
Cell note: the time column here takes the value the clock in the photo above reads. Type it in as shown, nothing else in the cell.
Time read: 8:29
